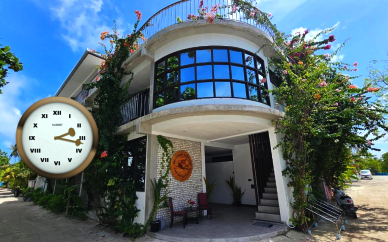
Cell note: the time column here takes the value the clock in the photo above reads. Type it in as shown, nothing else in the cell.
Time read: 2:17
